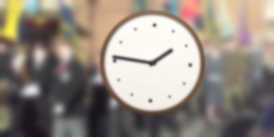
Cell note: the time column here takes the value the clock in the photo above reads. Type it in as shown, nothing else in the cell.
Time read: 1:46
